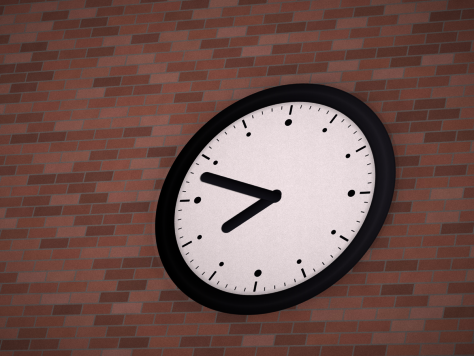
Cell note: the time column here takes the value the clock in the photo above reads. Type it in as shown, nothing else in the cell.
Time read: 7:48
